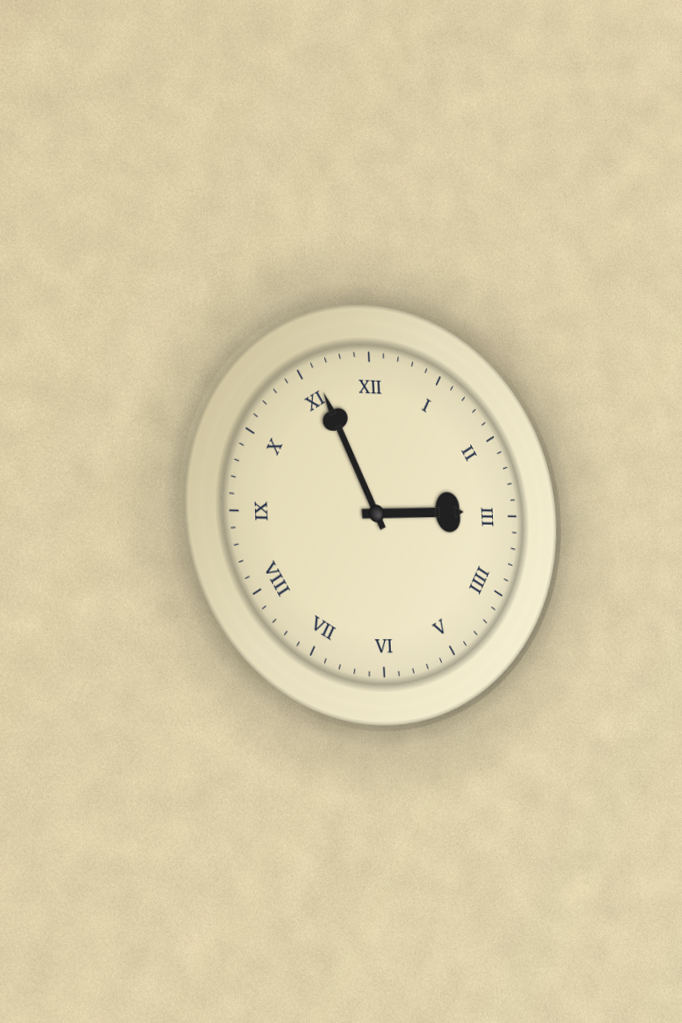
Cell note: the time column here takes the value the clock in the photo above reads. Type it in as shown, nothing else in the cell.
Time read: 2:56
